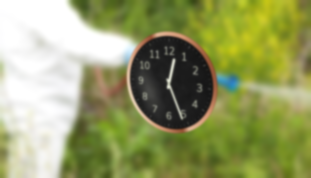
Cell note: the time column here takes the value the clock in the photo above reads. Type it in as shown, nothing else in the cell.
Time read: 12:26
